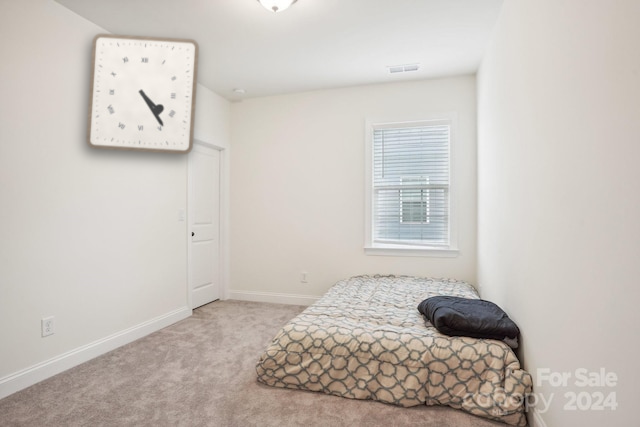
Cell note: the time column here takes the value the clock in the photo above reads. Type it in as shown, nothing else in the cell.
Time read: 4:24
